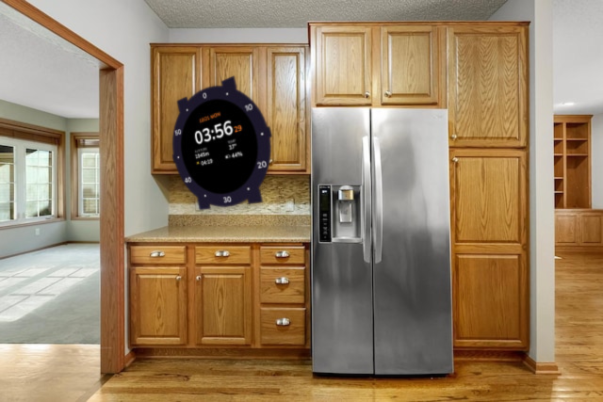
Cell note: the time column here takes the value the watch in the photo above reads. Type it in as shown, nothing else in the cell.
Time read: 3:56
